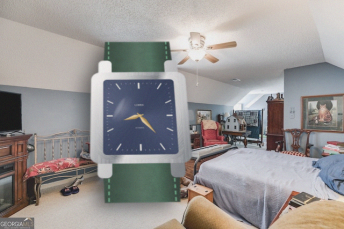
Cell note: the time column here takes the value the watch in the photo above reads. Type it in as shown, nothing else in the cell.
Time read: 8:24
